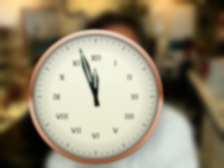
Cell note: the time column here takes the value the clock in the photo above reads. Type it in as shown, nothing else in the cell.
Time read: 11:57
